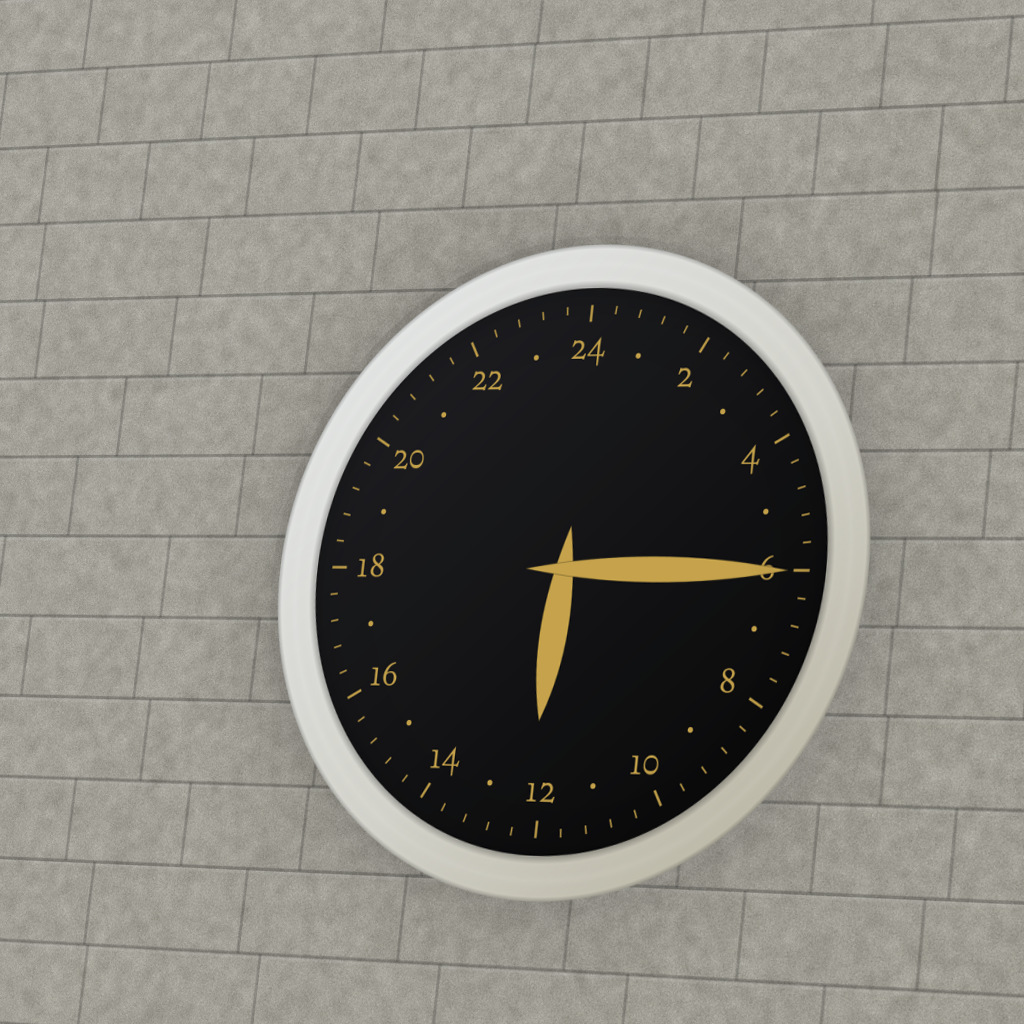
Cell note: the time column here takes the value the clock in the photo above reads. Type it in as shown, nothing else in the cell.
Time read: 12:15
